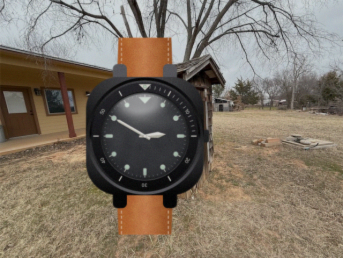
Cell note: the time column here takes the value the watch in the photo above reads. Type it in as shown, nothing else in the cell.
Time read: 2:50
